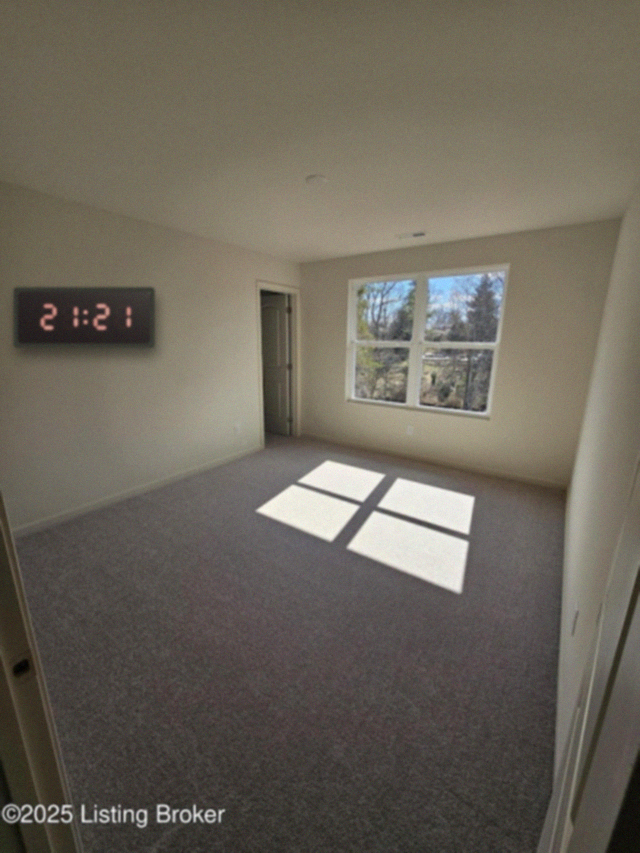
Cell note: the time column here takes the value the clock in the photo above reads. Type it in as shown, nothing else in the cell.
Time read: 21:21
